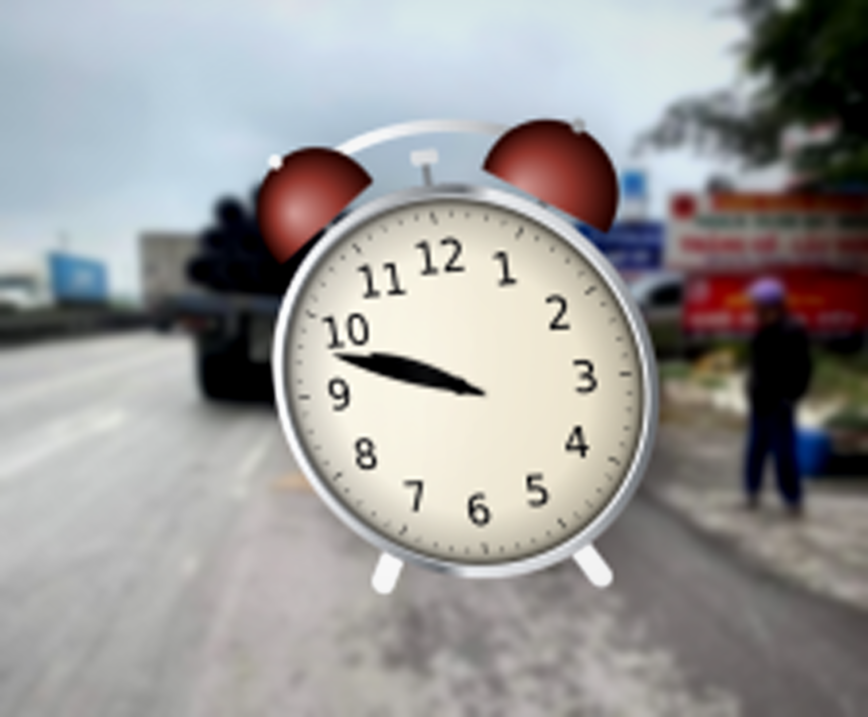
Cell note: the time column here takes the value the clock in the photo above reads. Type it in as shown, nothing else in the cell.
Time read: 9:48
